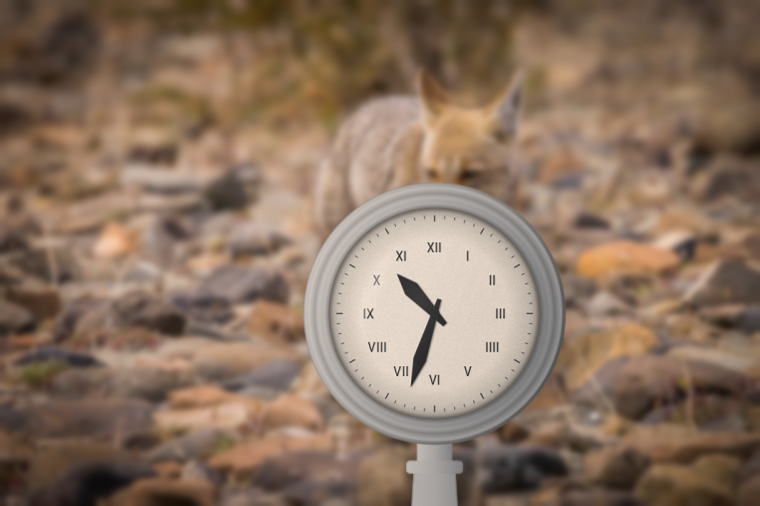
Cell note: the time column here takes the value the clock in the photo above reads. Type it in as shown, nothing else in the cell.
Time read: 10:33
